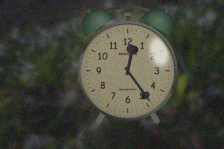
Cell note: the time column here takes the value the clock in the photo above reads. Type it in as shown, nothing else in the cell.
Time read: 12:24
